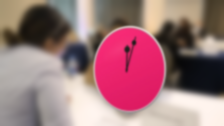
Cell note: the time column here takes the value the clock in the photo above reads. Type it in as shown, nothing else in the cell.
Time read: 12:03
